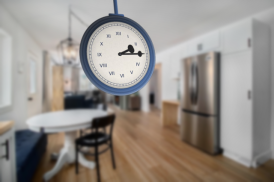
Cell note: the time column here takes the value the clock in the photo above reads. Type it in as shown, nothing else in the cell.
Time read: 2:15
